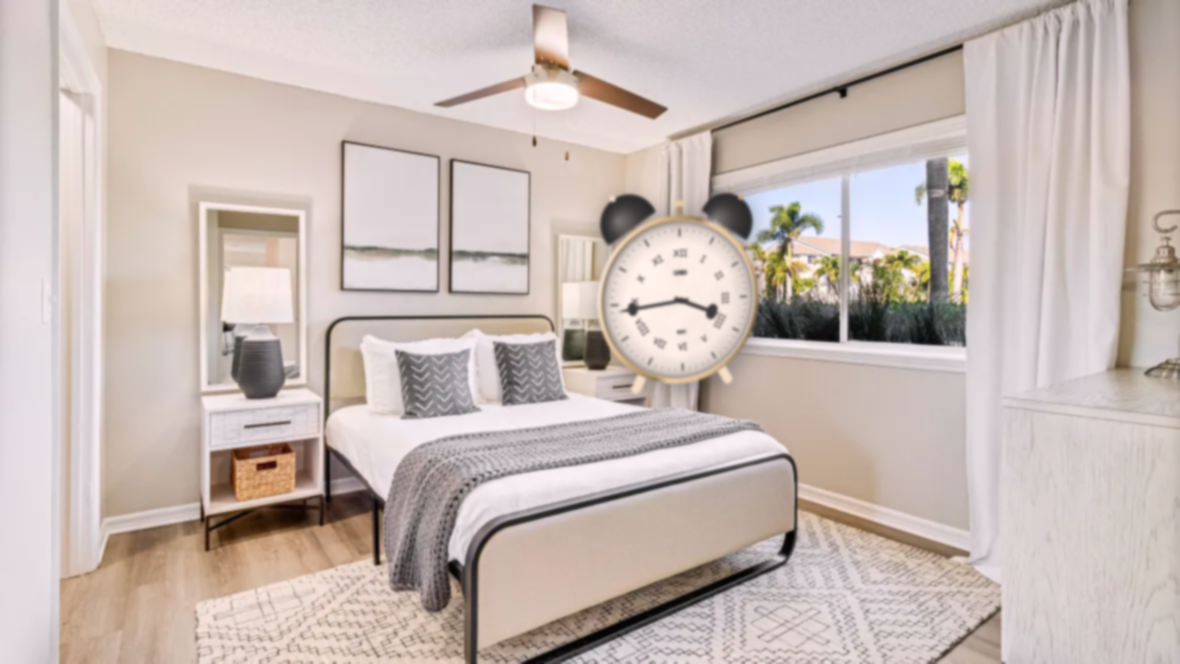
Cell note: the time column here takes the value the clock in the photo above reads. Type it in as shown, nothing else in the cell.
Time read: 3:44
